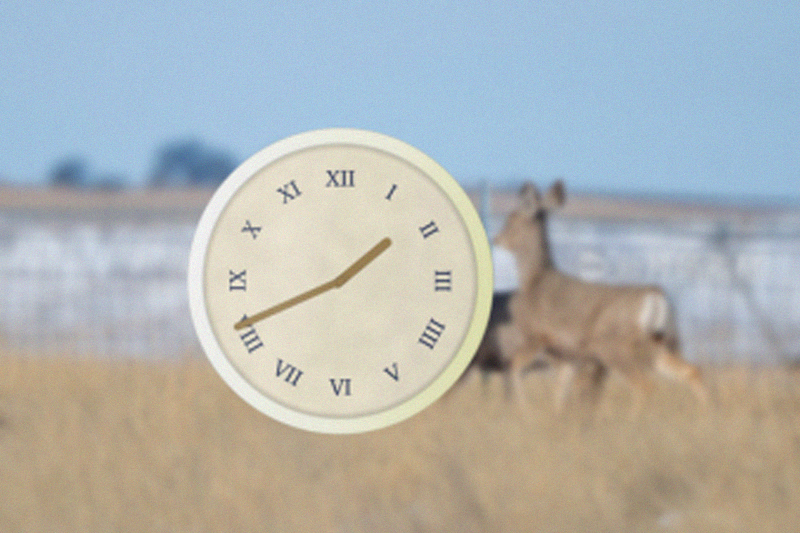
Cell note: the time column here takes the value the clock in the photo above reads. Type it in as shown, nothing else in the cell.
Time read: 1:41
